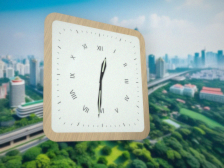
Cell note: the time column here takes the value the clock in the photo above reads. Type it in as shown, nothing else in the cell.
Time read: 12:31
